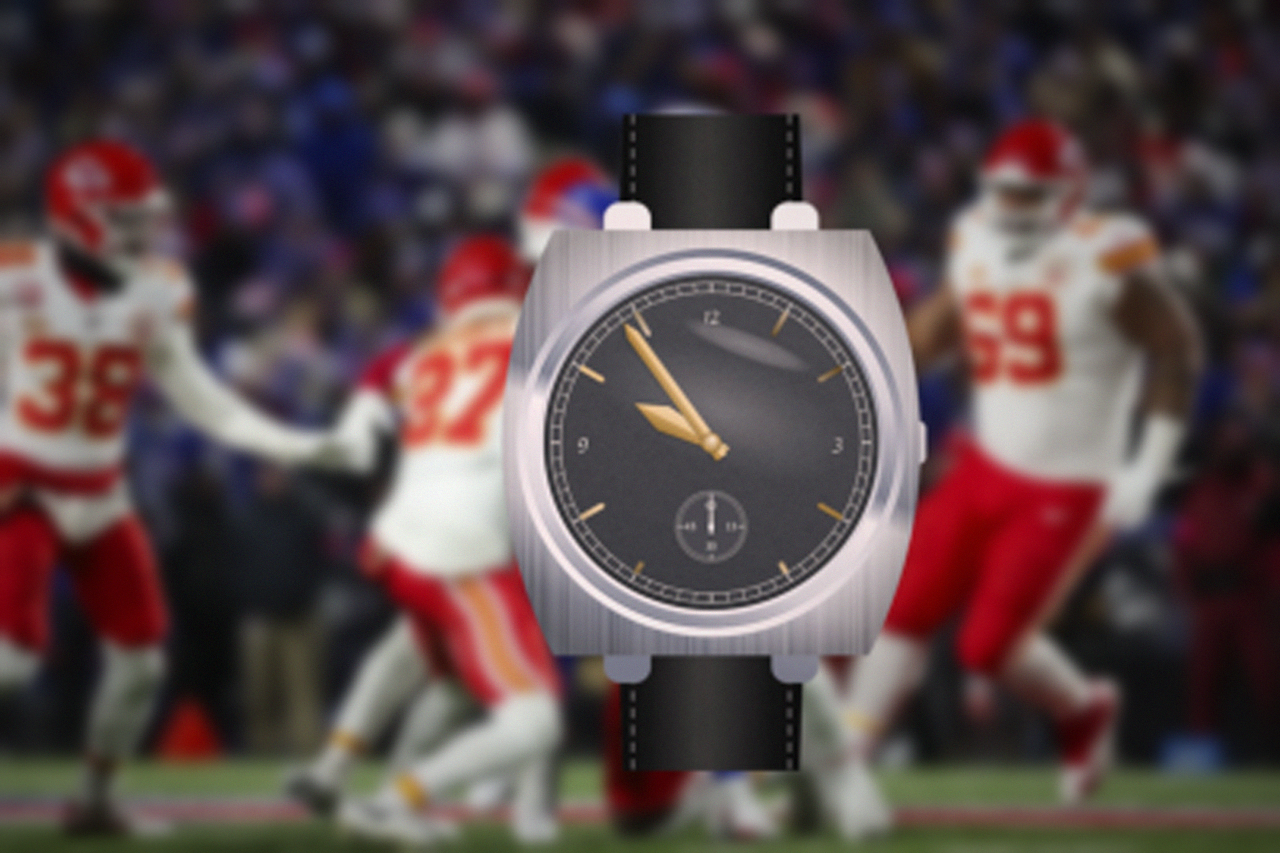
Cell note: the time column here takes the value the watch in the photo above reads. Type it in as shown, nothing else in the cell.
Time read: 9:54
